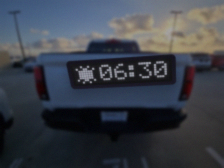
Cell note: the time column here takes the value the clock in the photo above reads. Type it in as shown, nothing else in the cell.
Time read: 6:30
